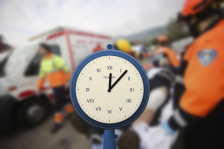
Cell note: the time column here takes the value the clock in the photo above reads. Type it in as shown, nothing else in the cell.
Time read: 12:07
